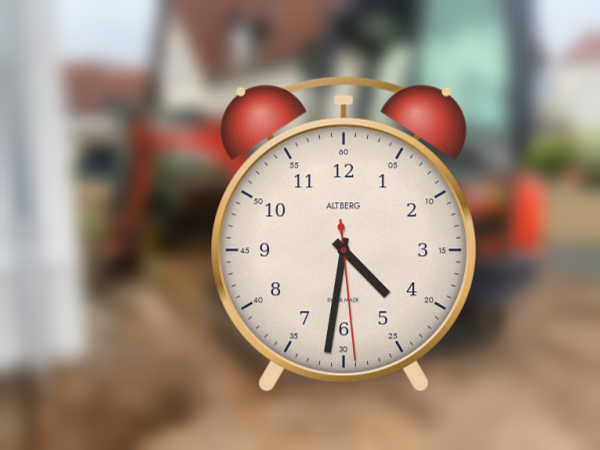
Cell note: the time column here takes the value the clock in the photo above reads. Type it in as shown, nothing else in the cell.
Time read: 4:31:29
